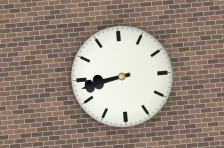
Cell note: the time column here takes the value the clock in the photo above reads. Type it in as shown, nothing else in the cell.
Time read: 8:43
